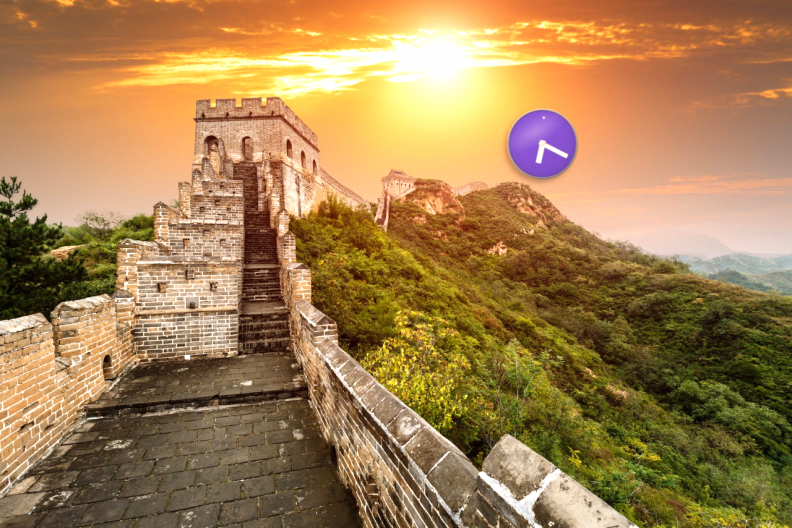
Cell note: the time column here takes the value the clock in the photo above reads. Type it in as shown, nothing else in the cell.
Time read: 6:19
